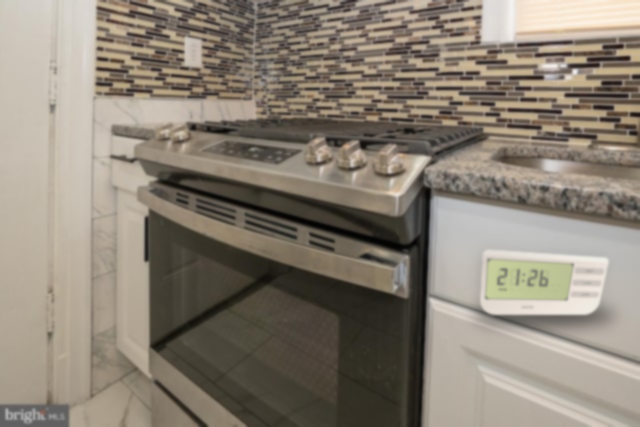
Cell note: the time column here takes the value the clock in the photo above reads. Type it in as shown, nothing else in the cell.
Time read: 21:26
